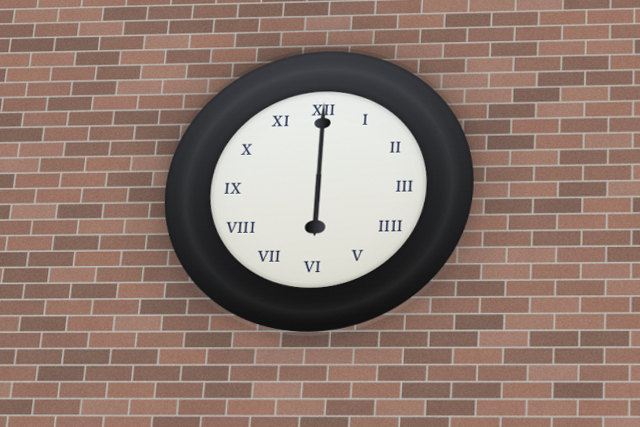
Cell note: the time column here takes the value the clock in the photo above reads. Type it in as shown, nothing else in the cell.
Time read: 6:00
